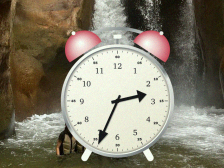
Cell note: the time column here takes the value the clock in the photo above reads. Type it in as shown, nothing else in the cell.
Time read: 2:34
